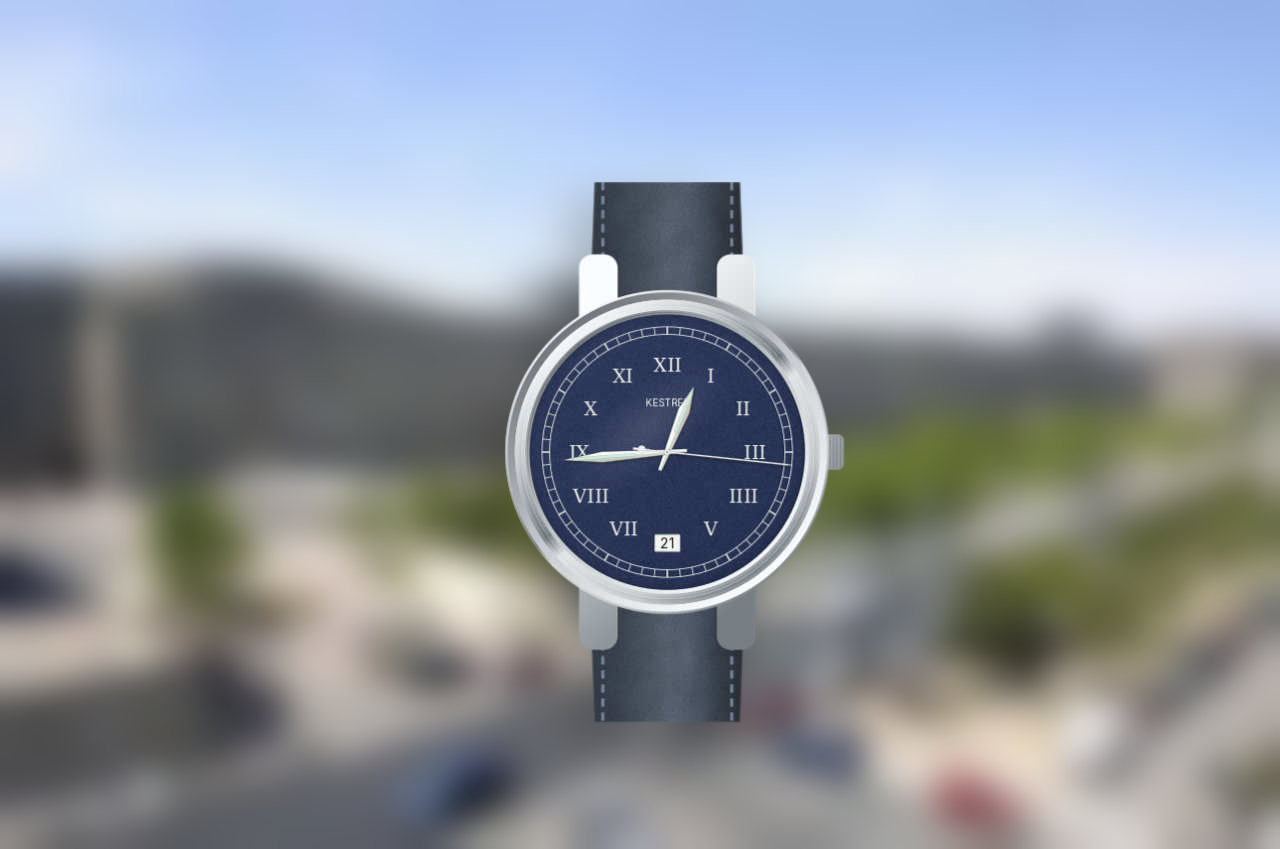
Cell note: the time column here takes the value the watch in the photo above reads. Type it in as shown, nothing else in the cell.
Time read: 12:44:16
